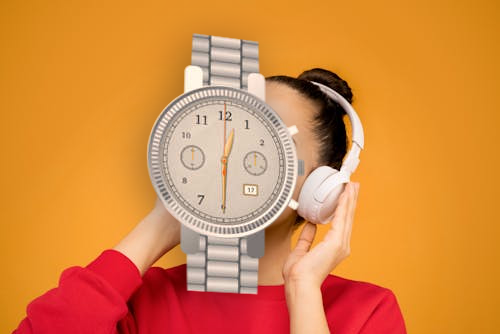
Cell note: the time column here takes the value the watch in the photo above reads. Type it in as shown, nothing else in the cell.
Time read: 12:30
